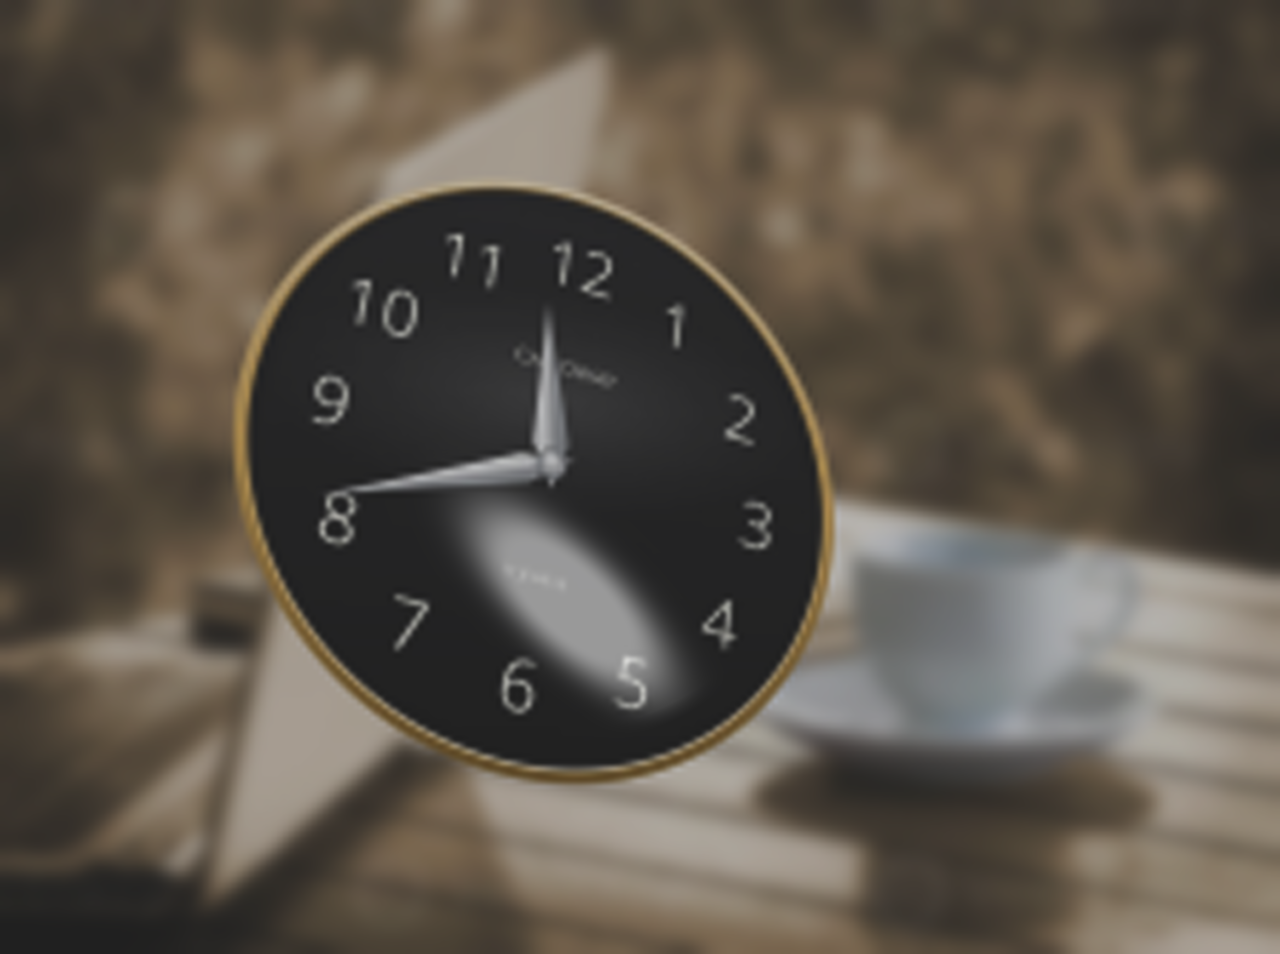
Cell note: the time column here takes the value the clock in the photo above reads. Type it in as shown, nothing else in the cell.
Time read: 11:41
